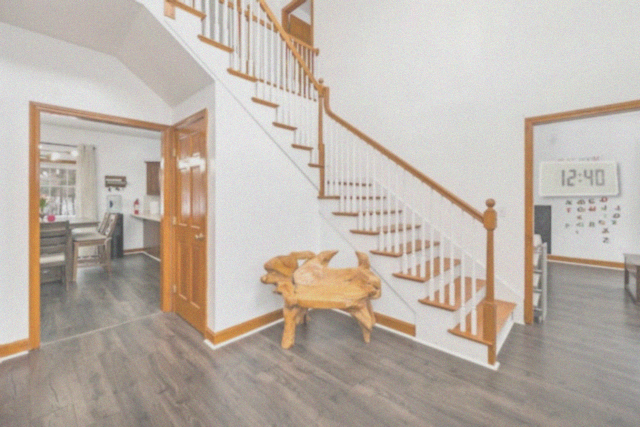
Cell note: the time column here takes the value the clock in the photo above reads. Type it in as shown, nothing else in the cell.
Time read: 12:40
